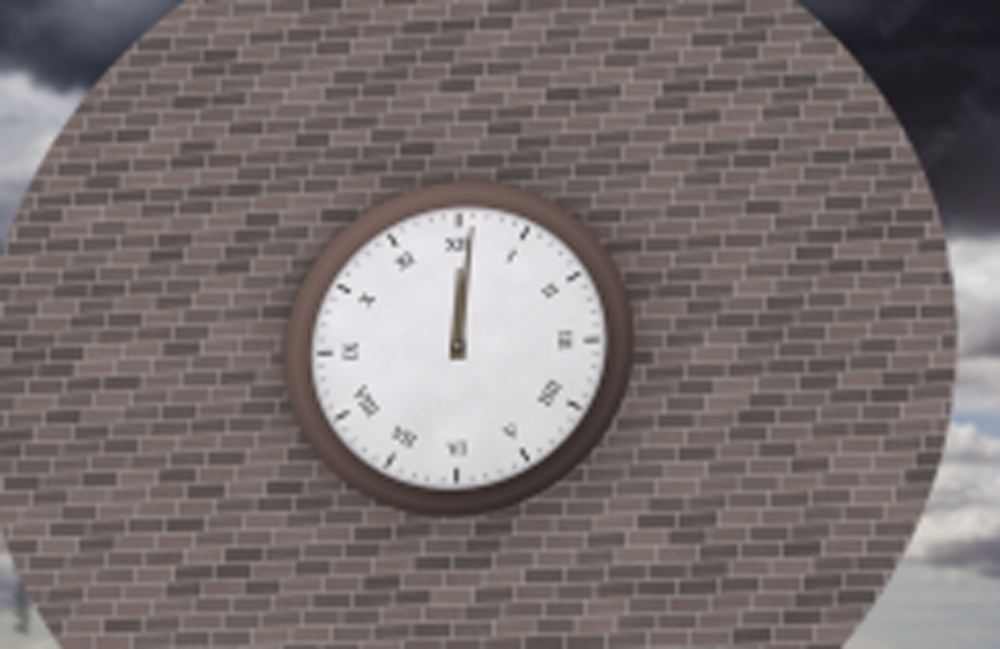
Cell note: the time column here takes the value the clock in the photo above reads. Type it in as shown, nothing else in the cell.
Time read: 12:01
